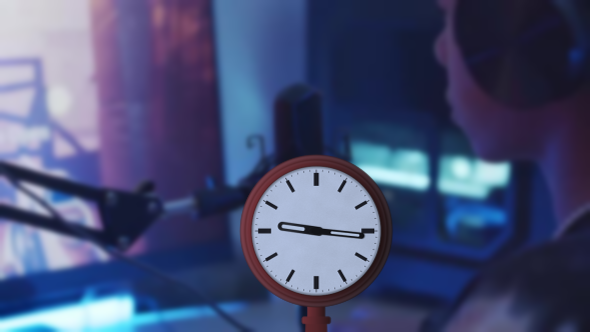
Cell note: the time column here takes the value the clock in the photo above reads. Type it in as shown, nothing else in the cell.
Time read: 9:16
